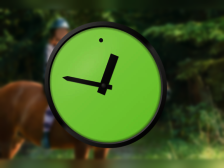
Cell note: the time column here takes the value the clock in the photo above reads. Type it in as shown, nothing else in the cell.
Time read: 12:47
